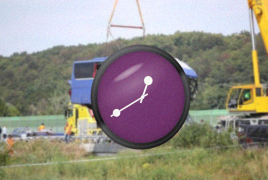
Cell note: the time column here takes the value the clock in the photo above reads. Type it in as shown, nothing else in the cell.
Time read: 12:40
